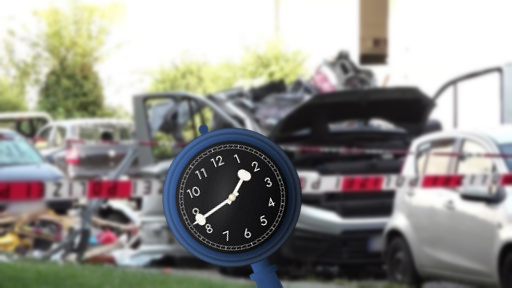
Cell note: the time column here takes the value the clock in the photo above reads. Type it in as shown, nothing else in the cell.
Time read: 1:43
